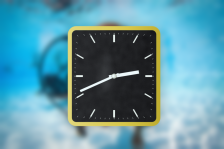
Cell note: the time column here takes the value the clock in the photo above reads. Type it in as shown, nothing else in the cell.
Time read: 2:41
